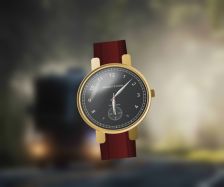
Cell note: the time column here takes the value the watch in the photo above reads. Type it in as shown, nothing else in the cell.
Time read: 6:08
